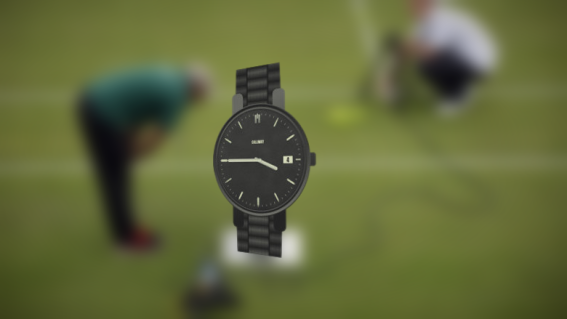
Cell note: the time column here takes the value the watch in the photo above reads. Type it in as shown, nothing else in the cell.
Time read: 3:45
